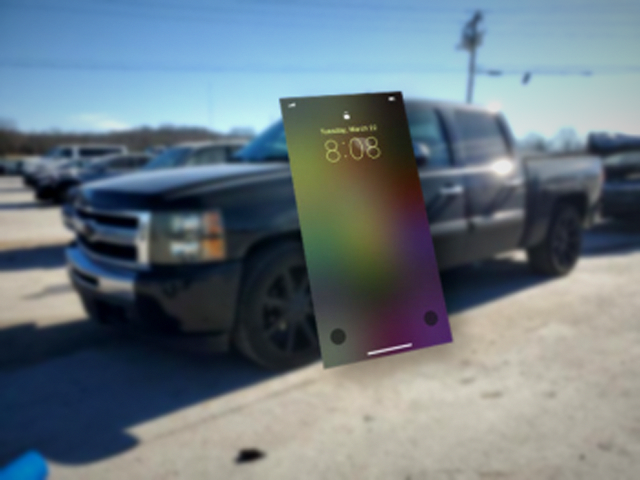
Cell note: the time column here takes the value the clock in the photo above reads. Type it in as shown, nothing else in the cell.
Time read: 8:08
